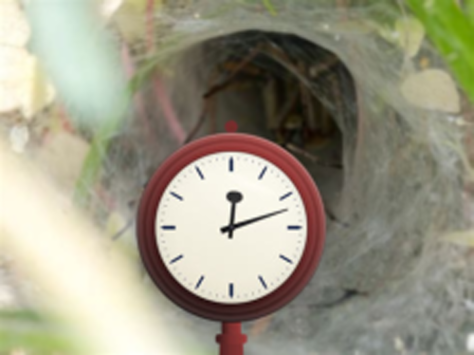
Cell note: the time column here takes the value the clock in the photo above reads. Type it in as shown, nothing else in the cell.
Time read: 12:12
